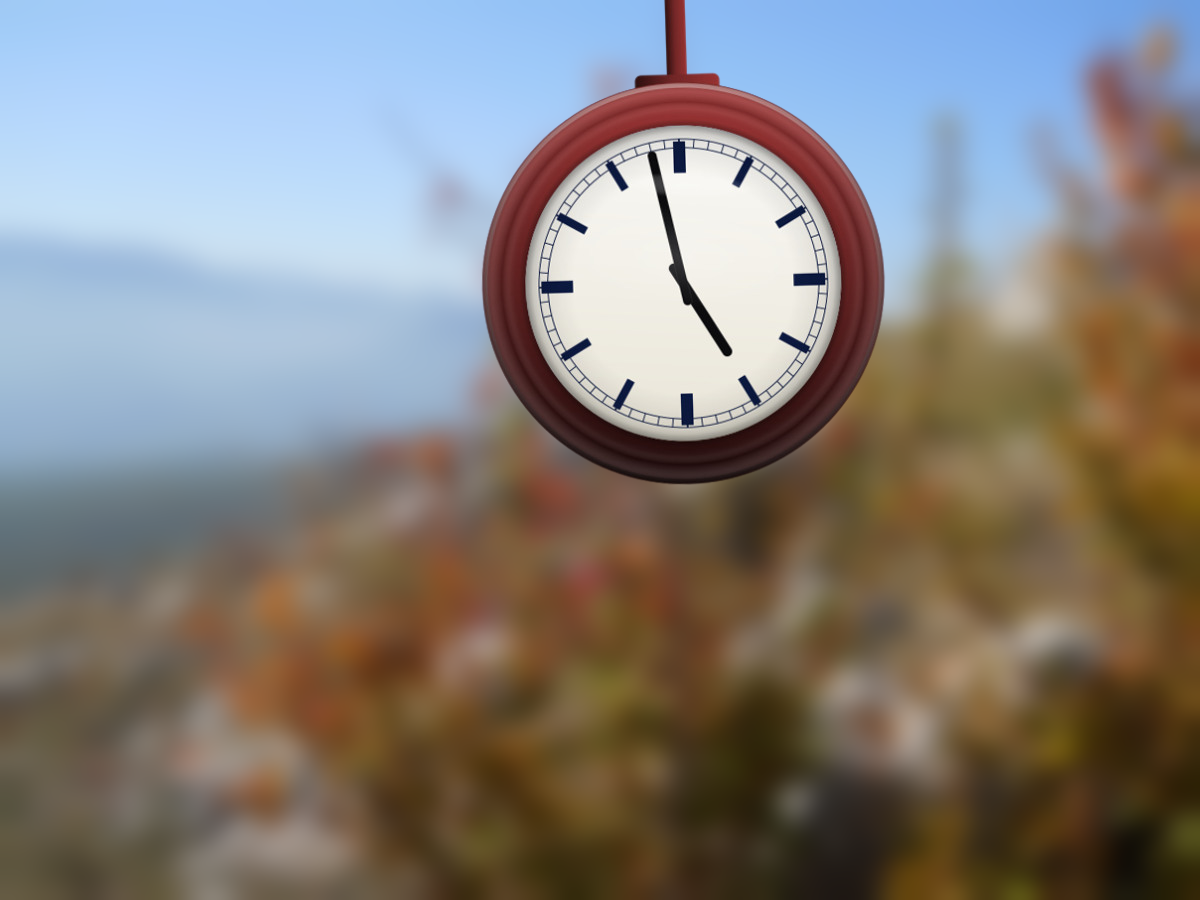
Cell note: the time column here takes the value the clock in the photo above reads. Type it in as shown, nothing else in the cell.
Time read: 4:58
